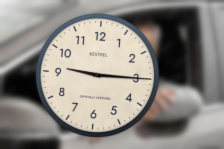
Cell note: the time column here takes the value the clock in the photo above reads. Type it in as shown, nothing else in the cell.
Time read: 9:15
